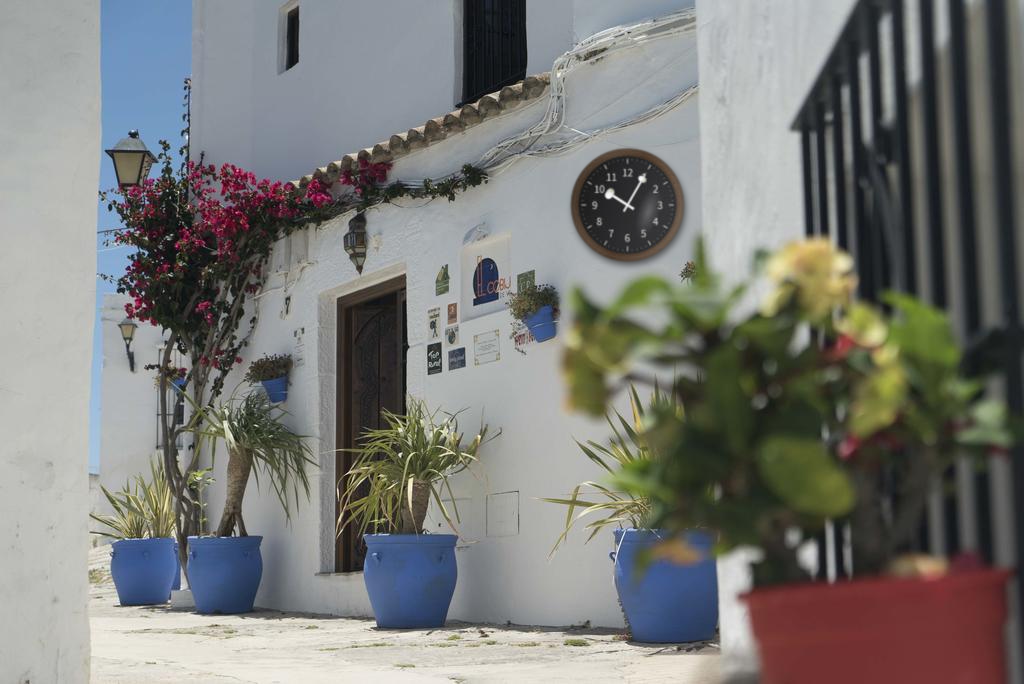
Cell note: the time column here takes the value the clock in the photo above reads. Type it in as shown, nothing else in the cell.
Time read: 10:05
